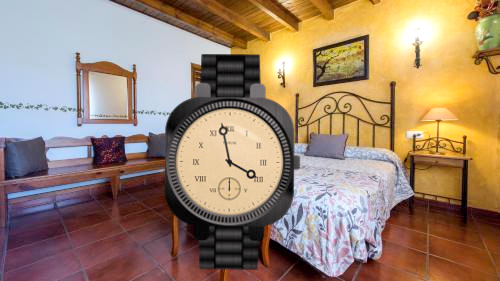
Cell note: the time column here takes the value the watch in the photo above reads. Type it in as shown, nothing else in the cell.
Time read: 3:58
